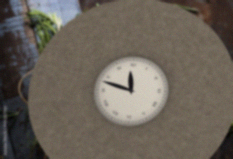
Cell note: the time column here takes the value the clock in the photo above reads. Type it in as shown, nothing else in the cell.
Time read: 11:48
